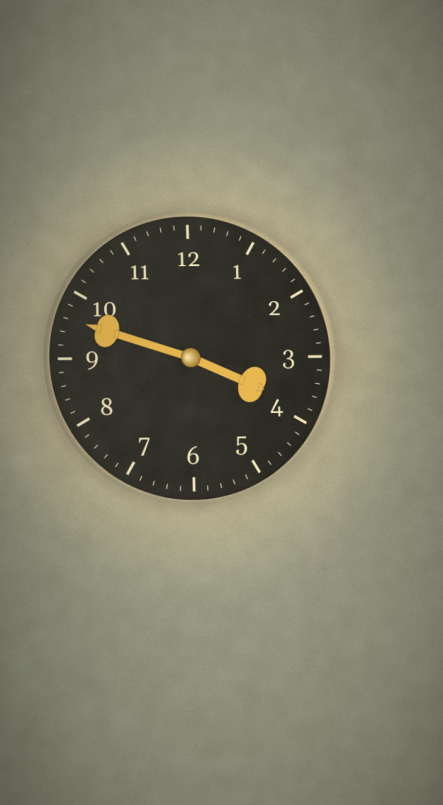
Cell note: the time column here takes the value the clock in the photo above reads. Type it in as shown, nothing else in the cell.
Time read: 3:48
